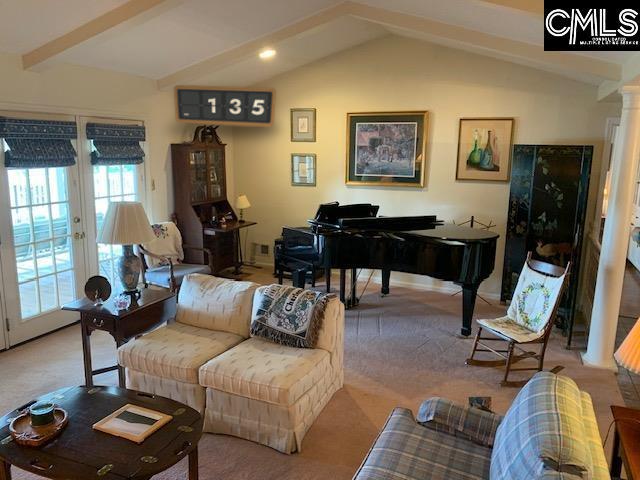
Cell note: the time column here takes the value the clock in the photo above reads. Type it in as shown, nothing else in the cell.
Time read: 1:35
